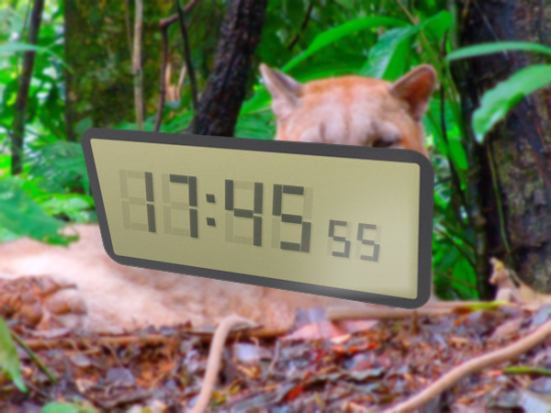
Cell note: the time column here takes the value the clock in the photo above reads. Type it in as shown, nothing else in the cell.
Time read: 17:45:55
